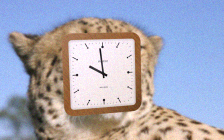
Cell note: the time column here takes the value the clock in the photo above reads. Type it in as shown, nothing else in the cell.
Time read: 9:59
